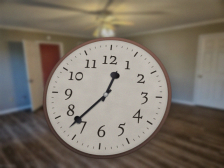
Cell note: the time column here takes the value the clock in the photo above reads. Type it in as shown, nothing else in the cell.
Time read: 12:37
